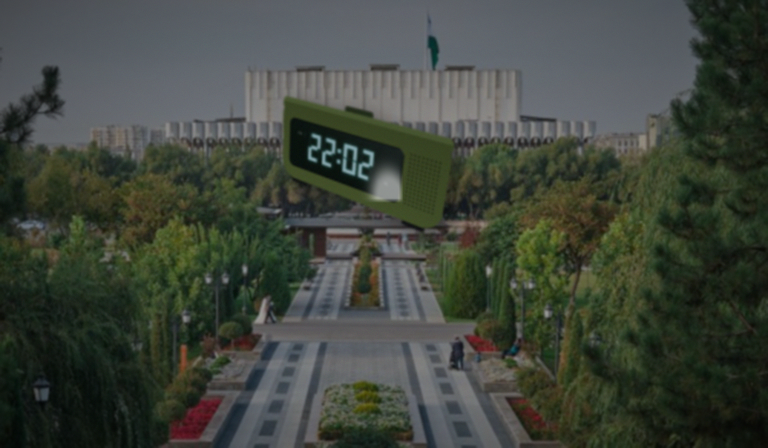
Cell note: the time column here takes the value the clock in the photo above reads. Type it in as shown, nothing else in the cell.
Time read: 22:02
